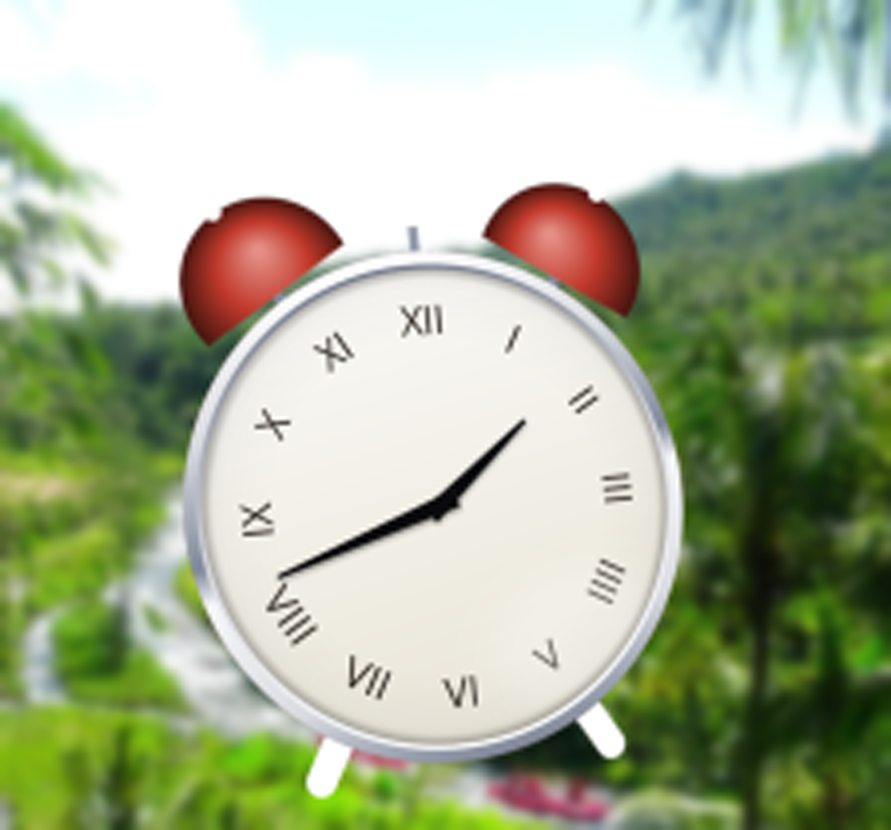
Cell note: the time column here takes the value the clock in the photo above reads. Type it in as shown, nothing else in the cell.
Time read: 1:42
